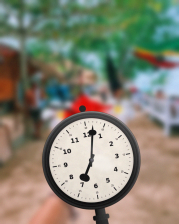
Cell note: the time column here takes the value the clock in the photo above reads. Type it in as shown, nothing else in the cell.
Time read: 7:02
